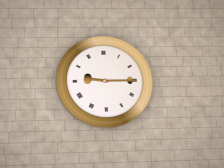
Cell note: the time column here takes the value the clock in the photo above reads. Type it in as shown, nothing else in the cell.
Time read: 9:15
